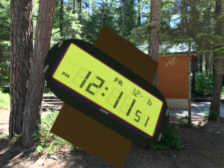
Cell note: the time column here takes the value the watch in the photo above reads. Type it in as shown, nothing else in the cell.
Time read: 12:11:51
